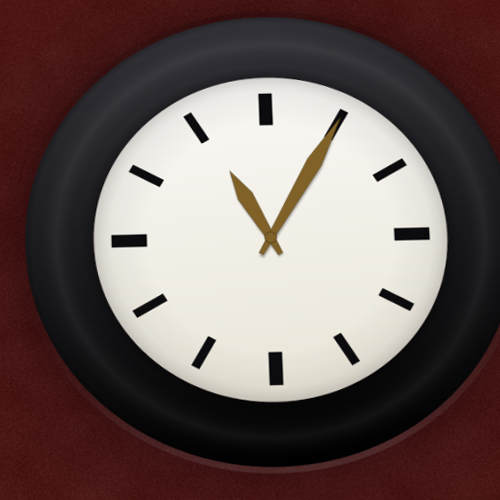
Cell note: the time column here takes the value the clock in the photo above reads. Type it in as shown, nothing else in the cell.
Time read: 11:05
